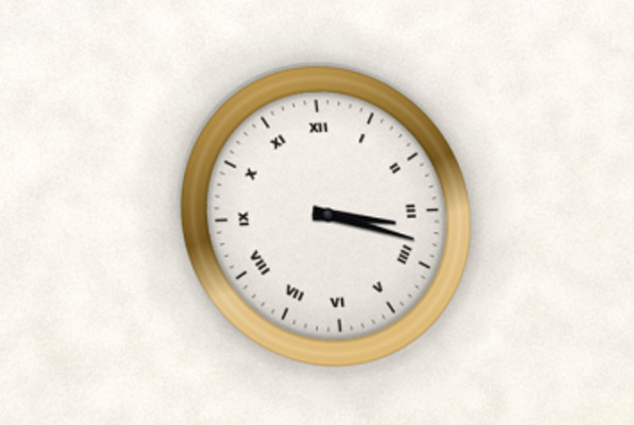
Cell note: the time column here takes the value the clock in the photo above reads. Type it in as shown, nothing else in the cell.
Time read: 3:18
